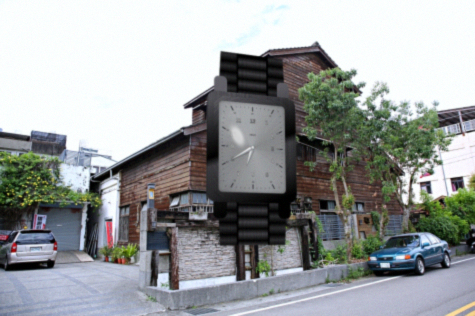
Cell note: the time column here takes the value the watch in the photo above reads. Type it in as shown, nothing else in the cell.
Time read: 6:40
